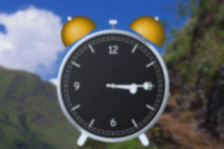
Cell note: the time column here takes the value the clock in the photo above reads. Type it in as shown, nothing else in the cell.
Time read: 3:15
